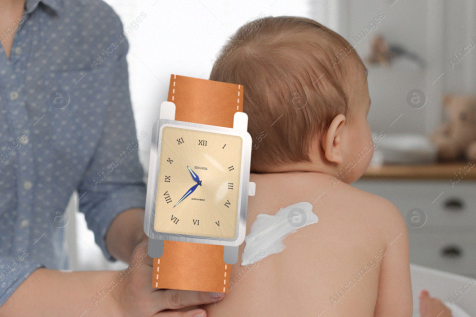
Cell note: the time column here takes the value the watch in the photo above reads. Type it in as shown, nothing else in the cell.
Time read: 10:37
